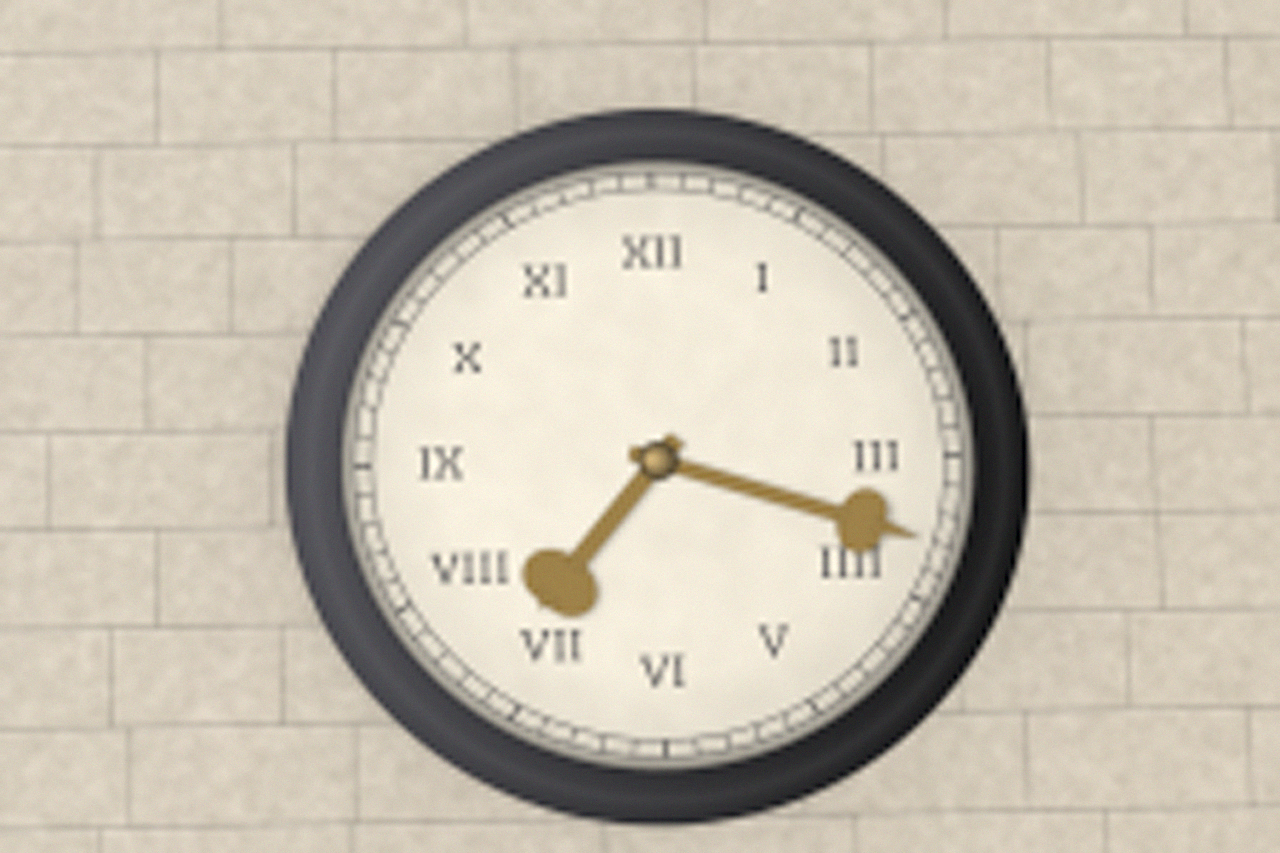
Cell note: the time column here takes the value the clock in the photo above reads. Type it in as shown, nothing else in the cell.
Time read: 7:18
